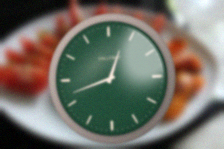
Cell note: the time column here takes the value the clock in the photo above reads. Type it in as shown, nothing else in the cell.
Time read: 12:42
